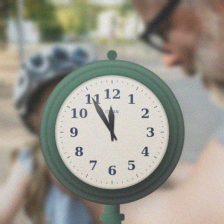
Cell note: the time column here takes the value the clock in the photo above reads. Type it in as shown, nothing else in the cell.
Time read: 11:55
